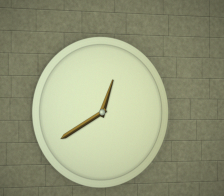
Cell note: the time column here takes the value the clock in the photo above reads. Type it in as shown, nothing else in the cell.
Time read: 12:40
